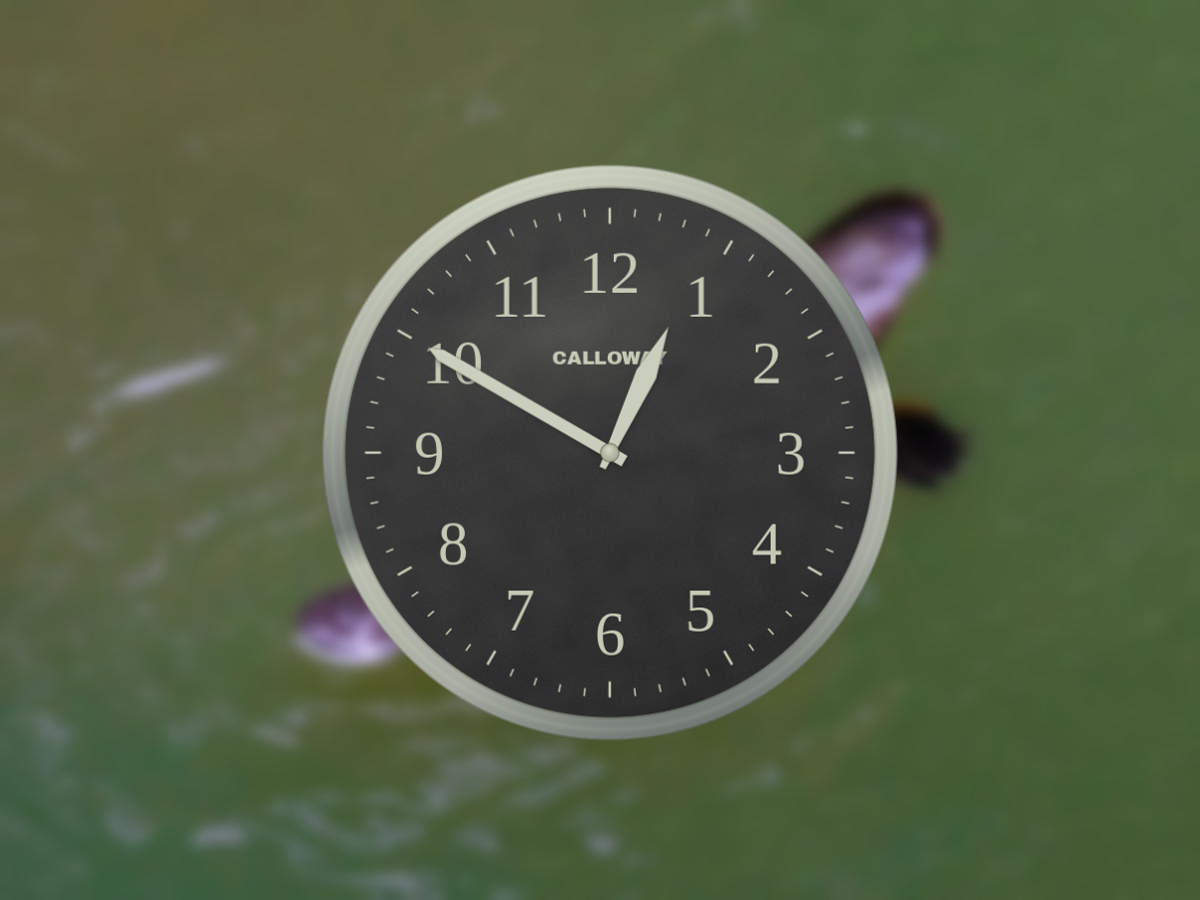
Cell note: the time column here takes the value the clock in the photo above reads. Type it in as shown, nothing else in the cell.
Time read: 12:50
